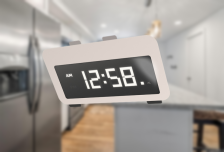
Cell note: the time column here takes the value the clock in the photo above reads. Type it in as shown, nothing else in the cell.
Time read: 12:58
